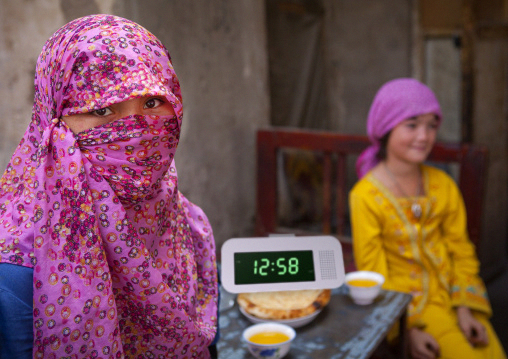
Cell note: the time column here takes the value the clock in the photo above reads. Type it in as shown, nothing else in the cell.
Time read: 12:58
